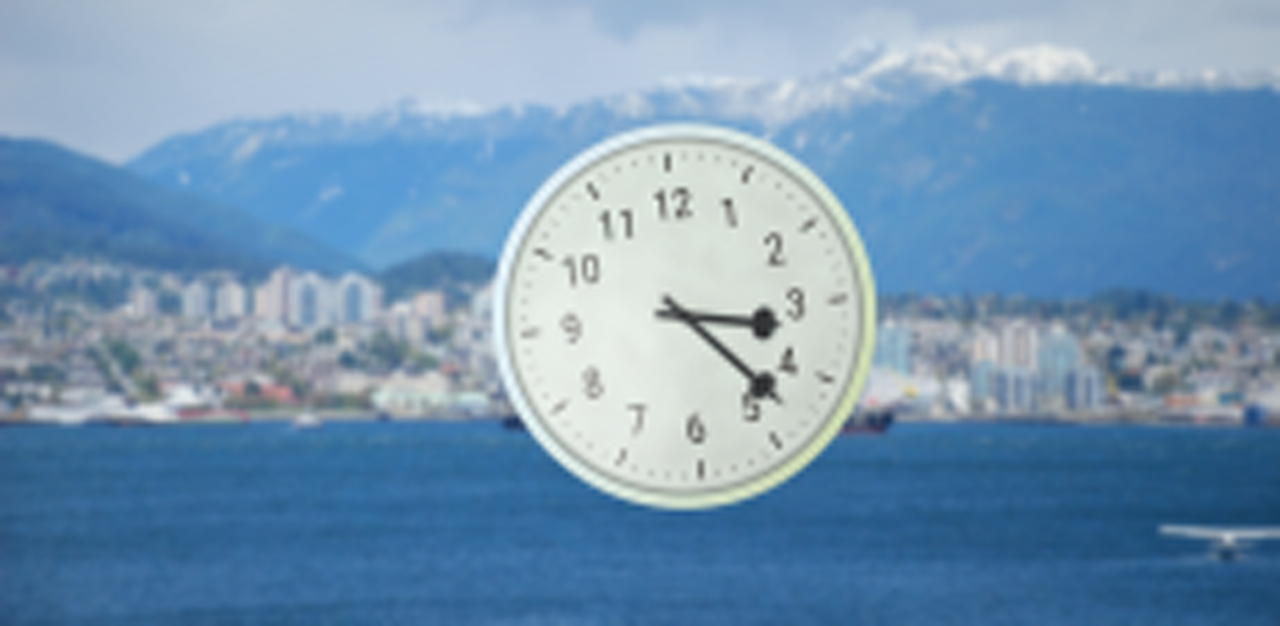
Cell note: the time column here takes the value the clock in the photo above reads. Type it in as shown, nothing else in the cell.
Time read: 3:23
